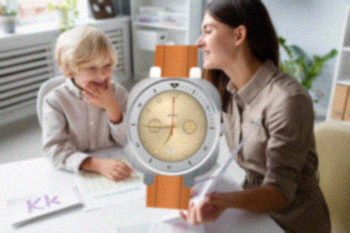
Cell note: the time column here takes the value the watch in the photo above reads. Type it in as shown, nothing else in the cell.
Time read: 6:45
